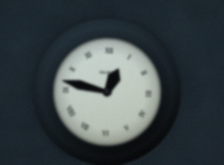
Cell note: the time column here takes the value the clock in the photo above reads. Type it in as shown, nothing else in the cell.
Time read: 12:47
